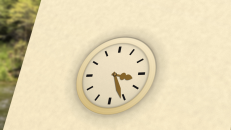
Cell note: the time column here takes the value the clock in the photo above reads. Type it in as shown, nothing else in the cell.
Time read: 3:26
